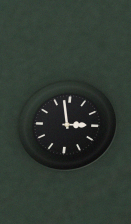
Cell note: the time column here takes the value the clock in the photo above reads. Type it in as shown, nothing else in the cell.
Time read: 2:58
